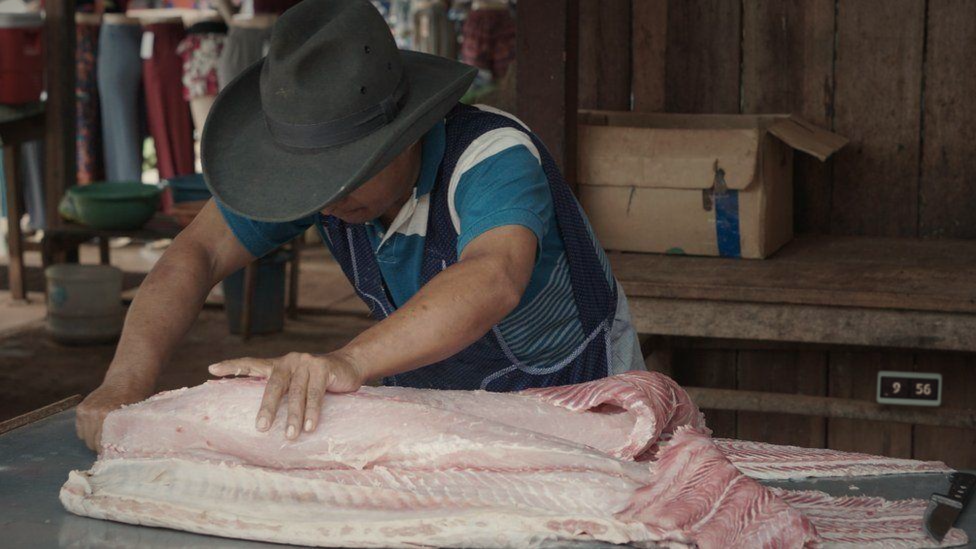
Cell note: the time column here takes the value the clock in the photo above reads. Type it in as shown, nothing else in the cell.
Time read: 9:56
